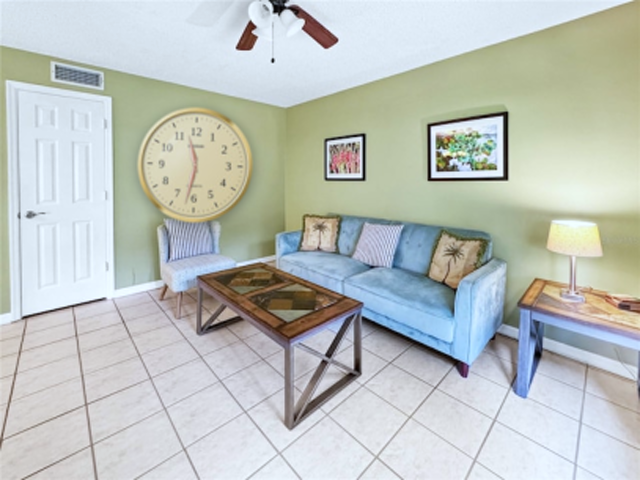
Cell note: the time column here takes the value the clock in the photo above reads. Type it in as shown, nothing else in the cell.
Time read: 11:32
